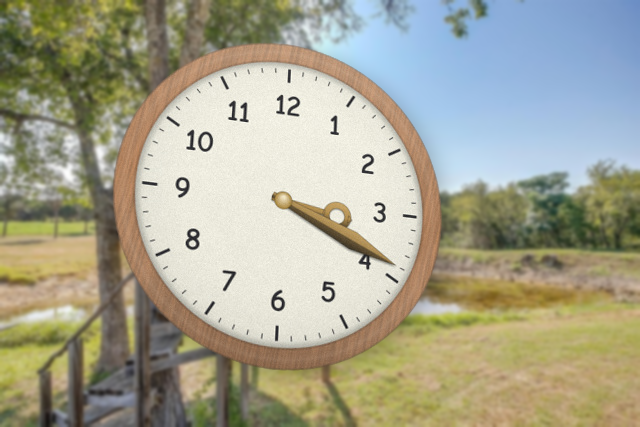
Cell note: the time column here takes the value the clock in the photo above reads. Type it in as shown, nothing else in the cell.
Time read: 3:19
